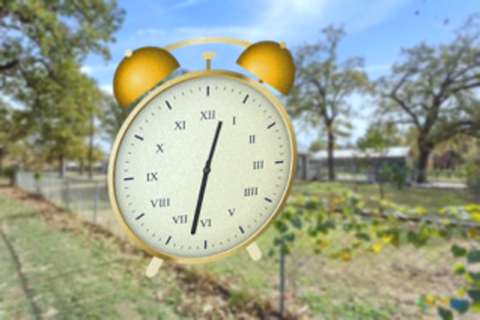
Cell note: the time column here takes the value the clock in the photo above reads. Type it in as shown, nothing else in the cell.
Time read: 12:32
